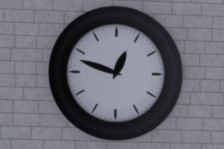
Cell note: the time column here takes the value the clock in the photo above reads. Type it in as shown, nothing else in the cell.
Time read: 12:48
